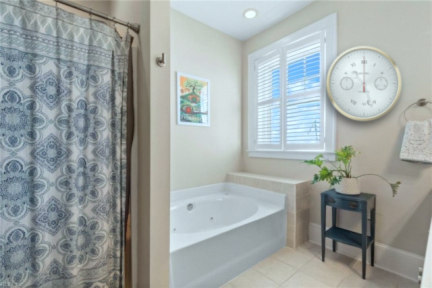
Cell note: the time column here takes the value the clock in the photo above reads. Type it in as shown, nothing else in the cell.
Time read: 10:27
